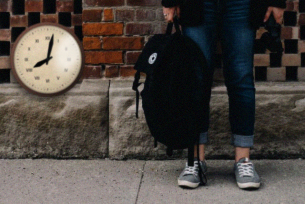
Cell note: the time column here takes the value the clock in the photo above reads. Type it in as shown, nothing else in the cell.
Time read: 8:02
